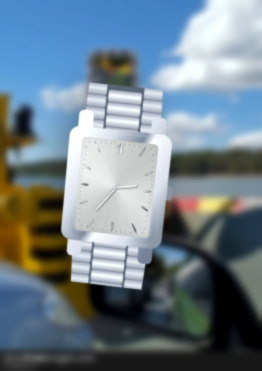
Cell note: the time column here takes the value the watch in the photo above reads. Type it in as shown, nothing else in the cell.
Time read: 2:36
